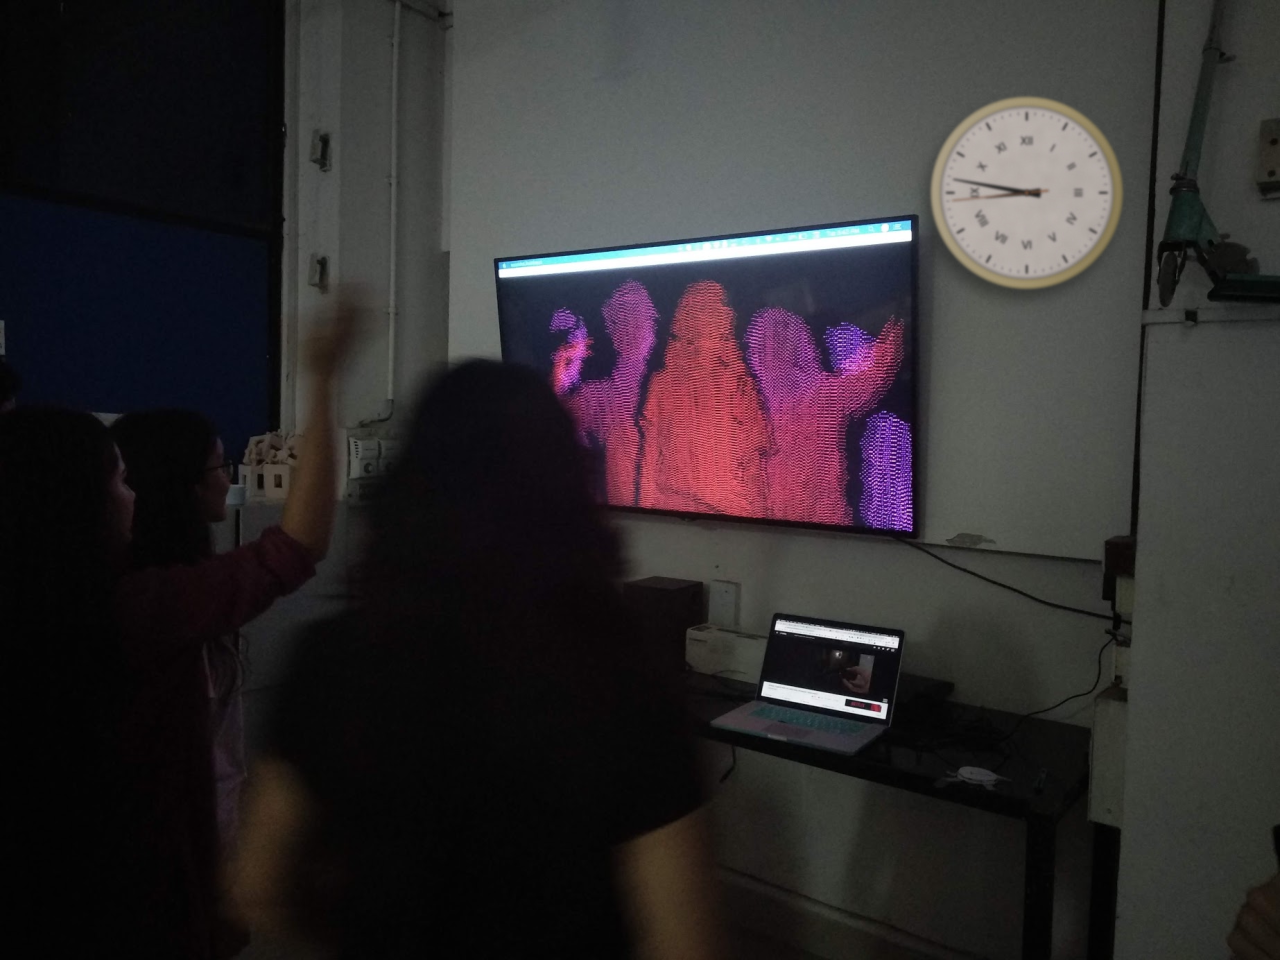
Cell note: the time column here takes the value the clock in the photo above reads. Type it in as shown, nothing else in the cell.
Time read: 8:46:44
